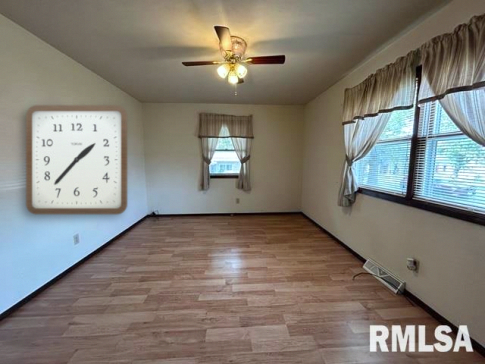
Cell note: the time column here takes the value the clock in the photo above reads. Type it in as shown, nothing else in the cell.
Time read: 1:37
